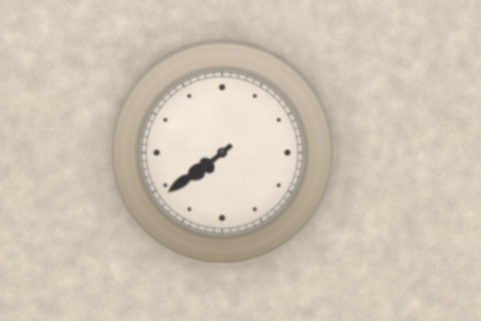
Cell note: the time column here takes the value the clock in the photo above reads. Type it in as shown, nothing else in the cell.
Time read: 7:39
